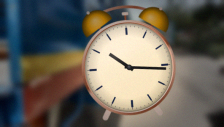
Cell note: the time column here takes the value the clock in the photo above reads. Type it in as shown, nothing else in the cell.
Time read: 10:16
